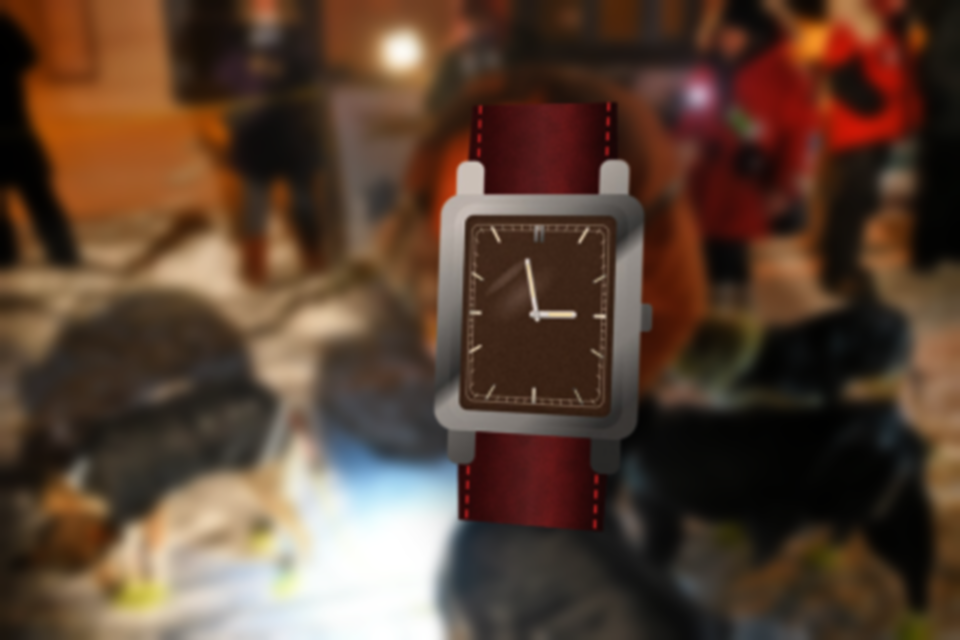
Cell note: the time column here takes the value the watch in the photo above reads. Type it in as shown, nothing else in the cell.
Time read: 2:58
